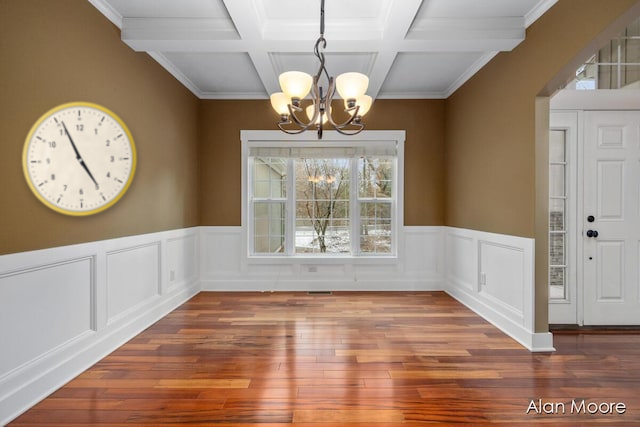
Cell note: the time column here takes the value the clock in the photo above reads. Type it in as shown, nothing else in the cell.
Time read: 4:56
